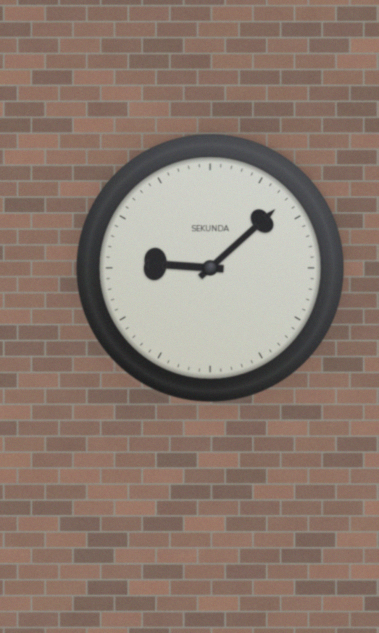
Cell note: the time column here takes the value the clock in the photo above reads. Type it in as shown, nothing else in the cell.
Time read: 9:08
